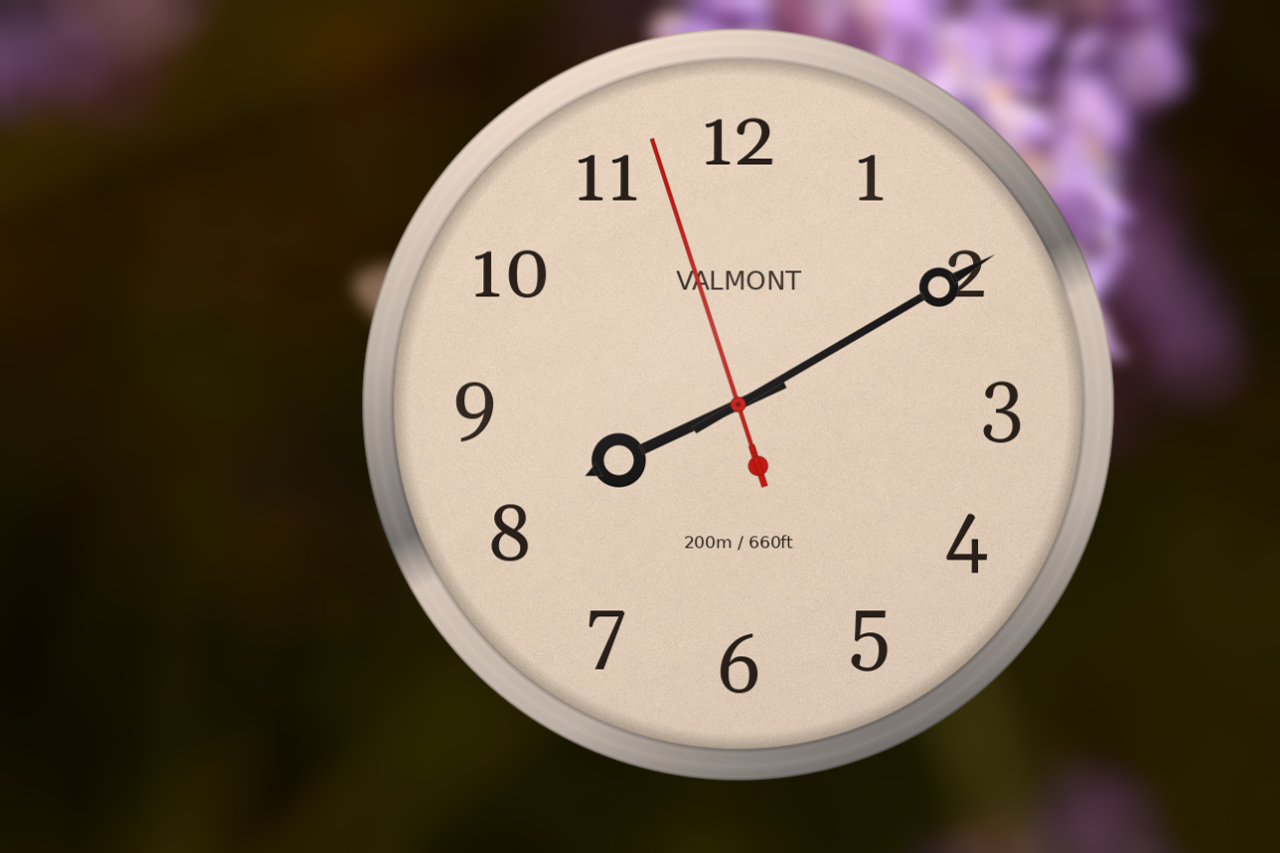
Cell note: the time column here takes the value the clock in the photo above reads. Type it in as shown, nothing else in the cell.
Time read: 8:09:57
